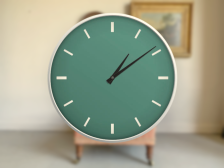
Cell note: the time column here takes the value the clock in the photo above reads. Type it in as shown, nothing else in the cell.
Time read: 1:09
